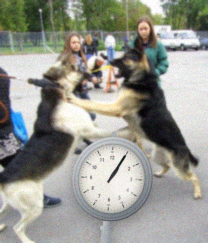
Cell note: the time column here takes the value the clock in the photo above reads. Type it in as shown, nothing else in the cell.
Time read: 1:05
